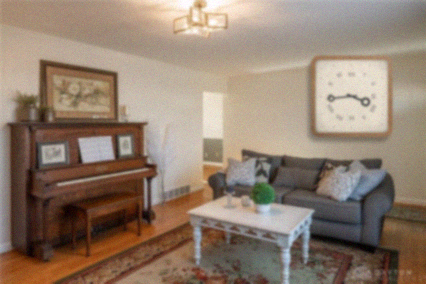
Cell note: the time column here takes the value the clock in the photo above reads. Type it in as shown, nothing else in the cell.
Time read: 3:44
